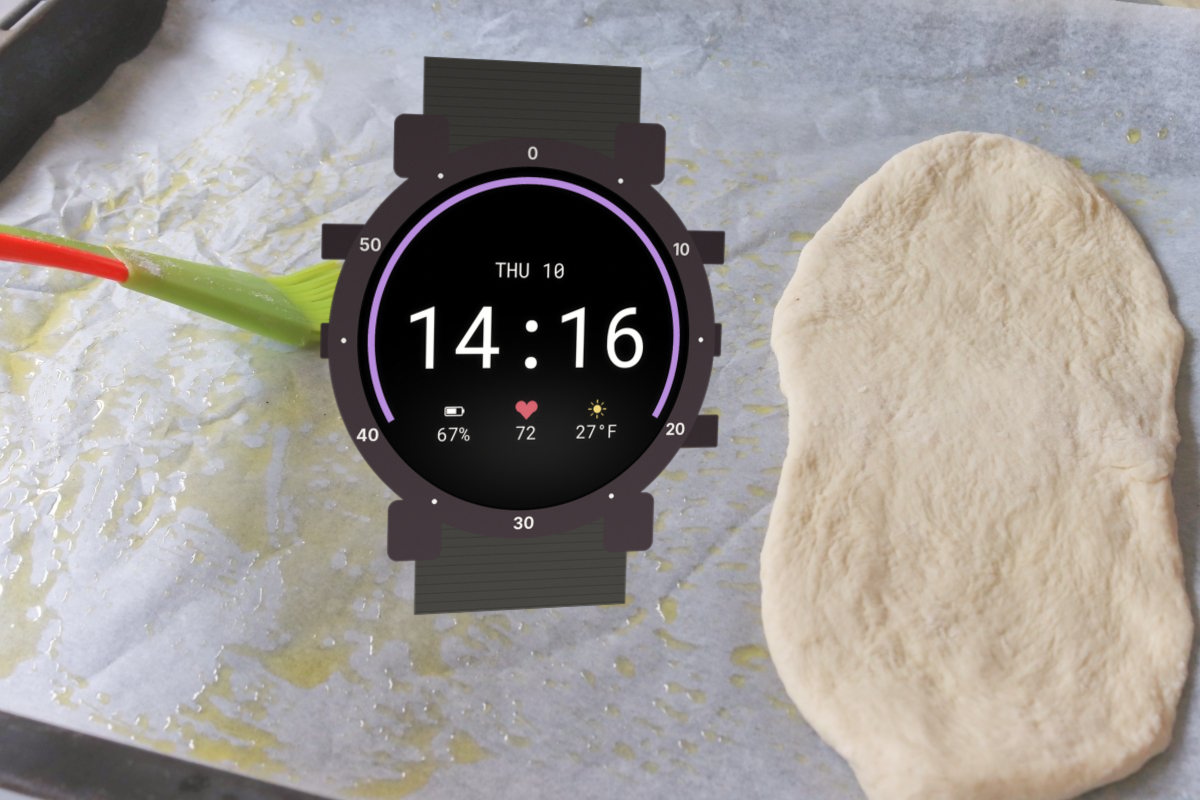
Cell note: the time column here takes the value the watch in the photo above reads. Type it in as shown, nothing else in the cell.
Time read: 14:16
